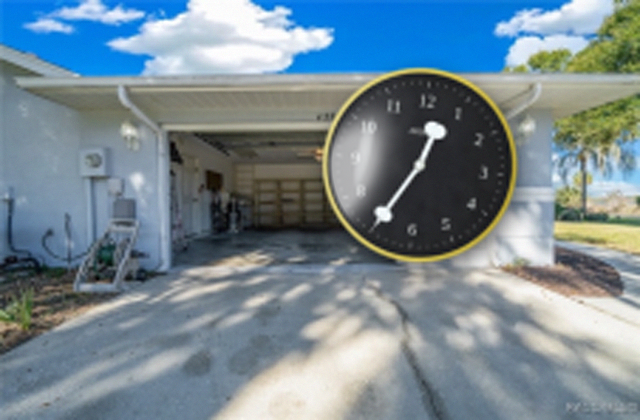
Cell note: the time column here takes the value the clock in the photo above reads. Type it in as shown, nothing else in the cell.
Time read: 12:35
